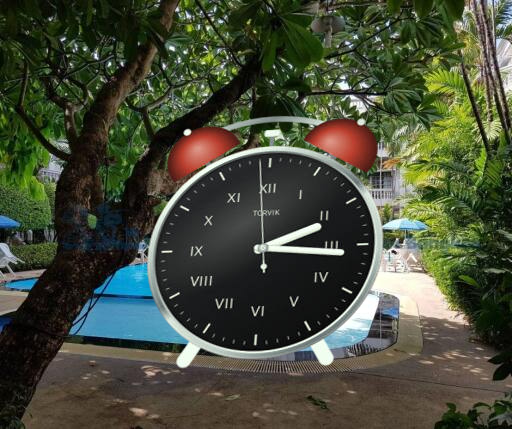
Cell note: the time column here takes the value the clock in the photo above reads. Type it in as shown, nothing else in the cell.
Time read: 2:15:59
